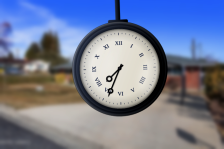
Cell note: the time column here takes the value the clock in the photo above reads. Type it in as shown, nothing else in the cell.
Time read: 7:34
